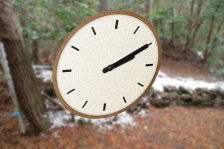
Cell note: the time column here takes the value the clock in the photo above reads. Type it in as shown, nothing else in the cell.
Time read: 2:10
